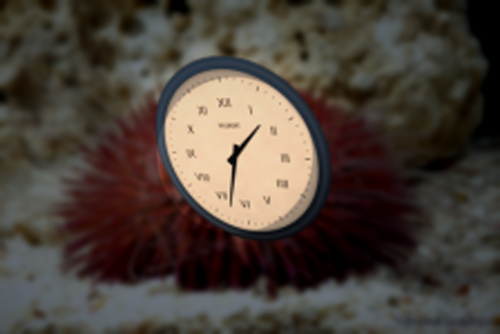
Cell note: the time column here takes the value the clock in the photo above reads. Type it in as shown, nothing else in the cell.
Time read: 1:33
